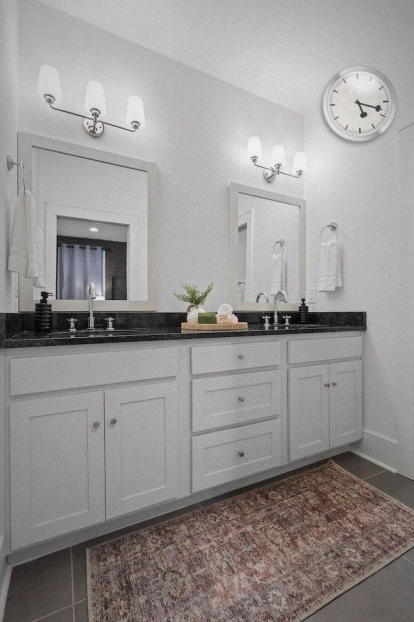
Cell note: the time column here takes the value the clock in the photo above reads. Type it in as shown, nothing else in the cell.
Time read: 5:18
